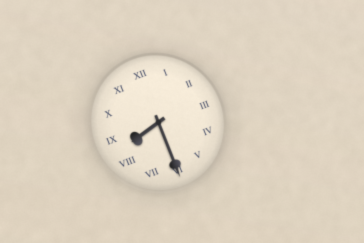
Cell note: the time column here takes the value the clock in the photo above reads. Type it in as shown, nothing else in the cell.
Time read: 8:30
